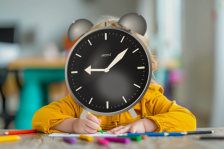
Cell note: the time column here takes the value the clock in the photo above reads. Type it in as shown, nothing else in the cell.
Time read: 9:08
